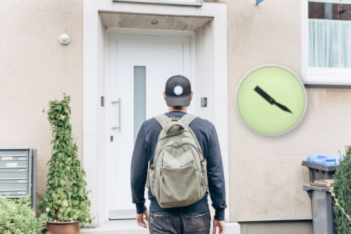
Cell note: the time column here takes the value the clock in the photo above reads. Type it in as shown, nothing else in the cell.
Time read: 10:20
